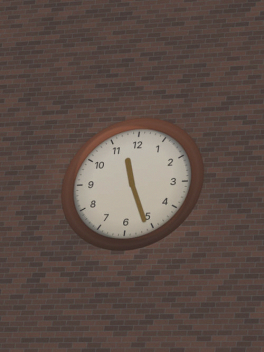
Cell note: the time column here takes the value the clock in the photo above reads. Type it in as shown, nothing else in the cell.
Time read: 11:26
